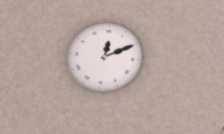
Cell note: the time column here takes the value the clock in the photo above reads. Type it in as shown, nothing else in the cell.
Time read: 12:10
